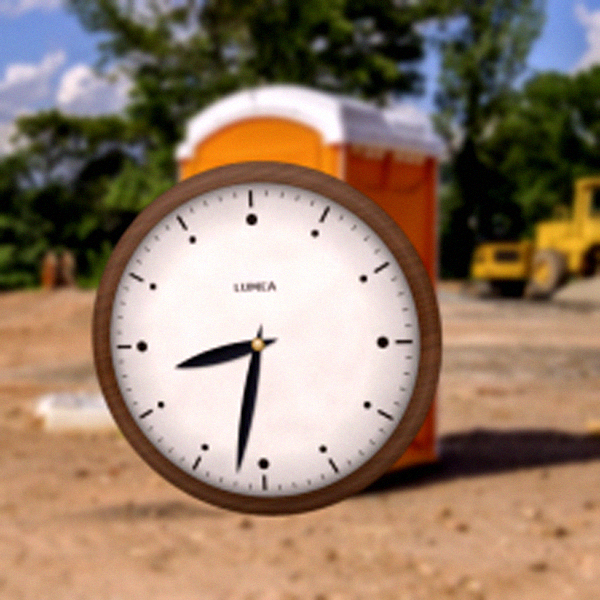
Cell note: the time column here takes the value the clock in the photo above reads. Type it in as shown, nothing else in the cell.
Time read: 8:32
